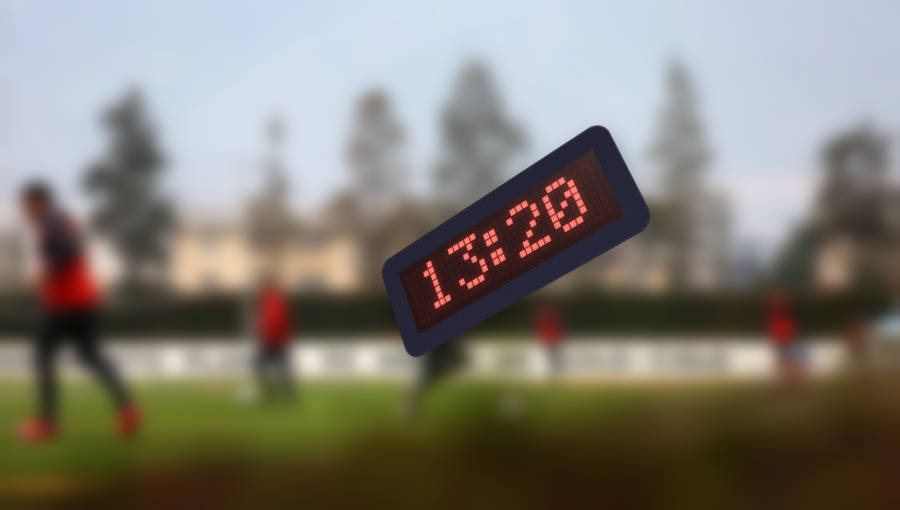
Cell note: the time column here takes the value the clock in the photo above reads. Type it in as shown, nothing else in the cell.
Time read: 13:20
